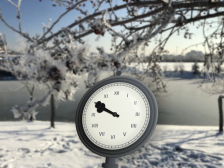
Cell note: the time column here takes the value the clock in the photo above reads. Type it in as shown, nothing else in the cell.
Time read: 9:50
